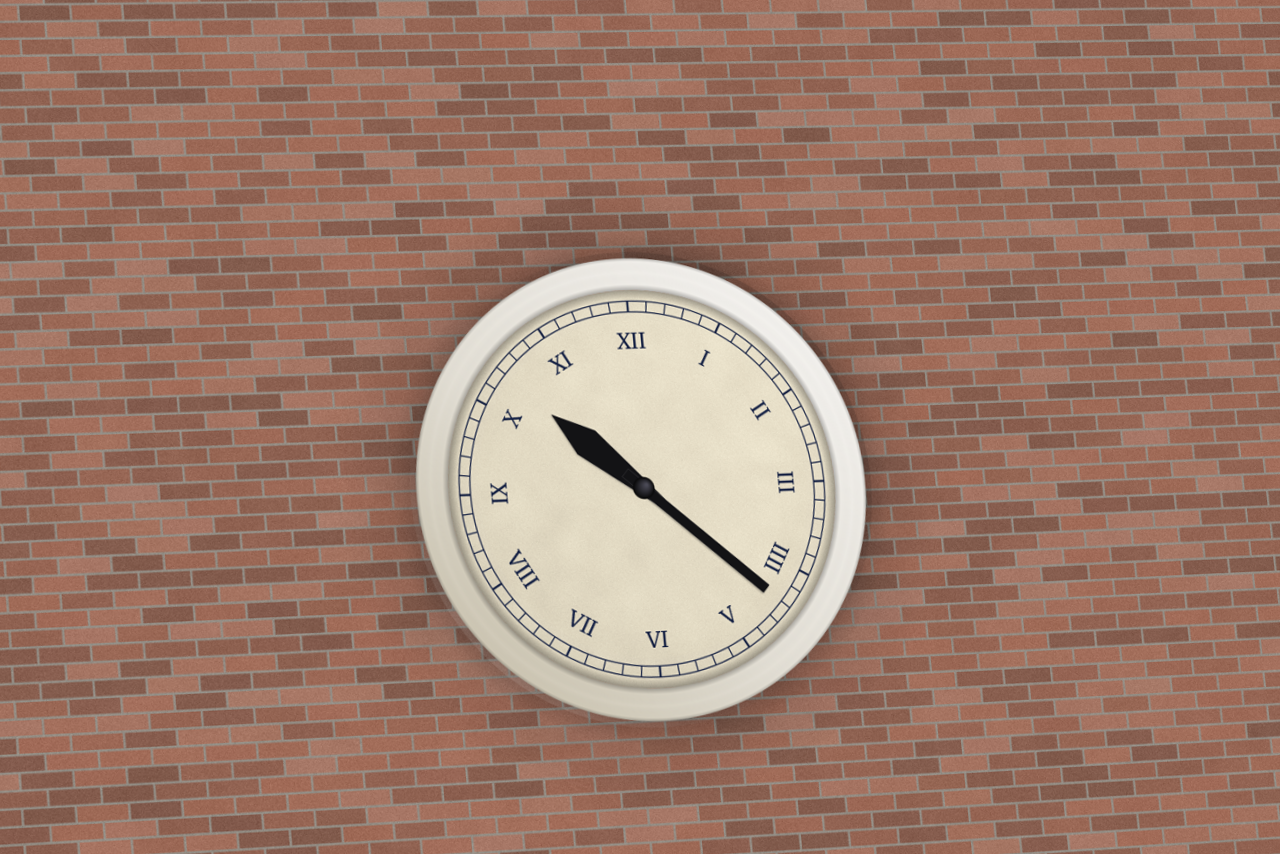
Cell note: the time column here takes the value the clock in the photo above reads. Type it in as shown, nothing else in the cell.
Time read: 10:22
